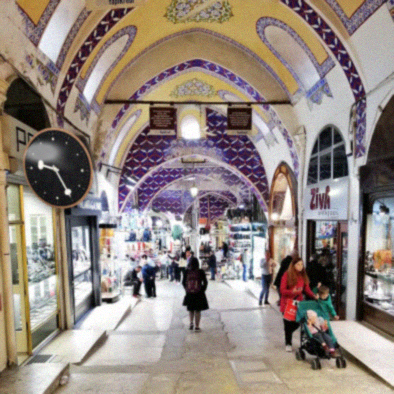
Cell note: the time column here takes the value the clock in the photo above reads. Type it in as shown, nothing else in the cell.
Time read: 9:25
